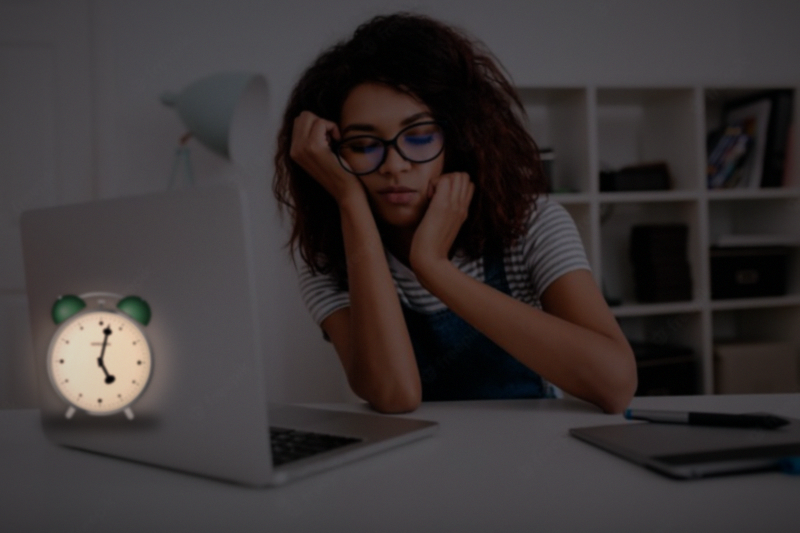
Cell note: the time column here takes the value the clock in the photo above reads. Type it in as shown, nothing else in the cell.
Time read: 5:02
